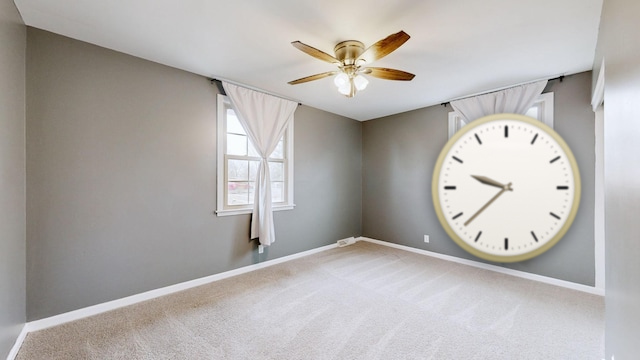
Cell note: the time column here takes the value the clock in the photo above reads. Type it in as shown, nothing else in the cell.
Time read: 9:38
